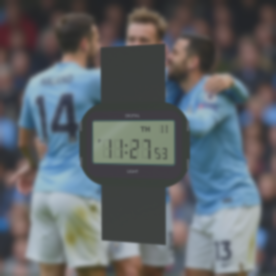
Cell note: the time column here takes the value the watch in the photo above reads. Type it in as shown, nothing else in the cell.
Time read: 11:27
